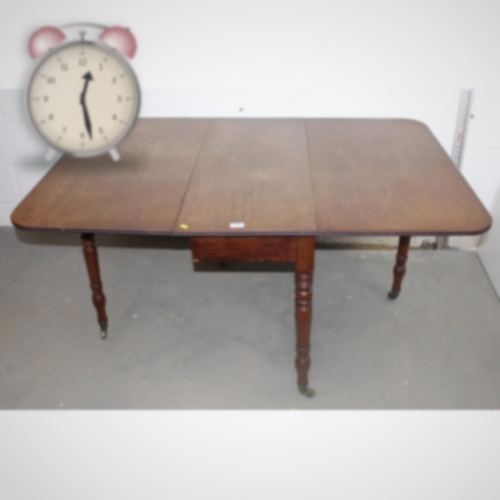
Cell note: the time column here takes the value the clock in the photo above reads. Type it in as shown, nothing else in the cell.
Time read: 12:28
